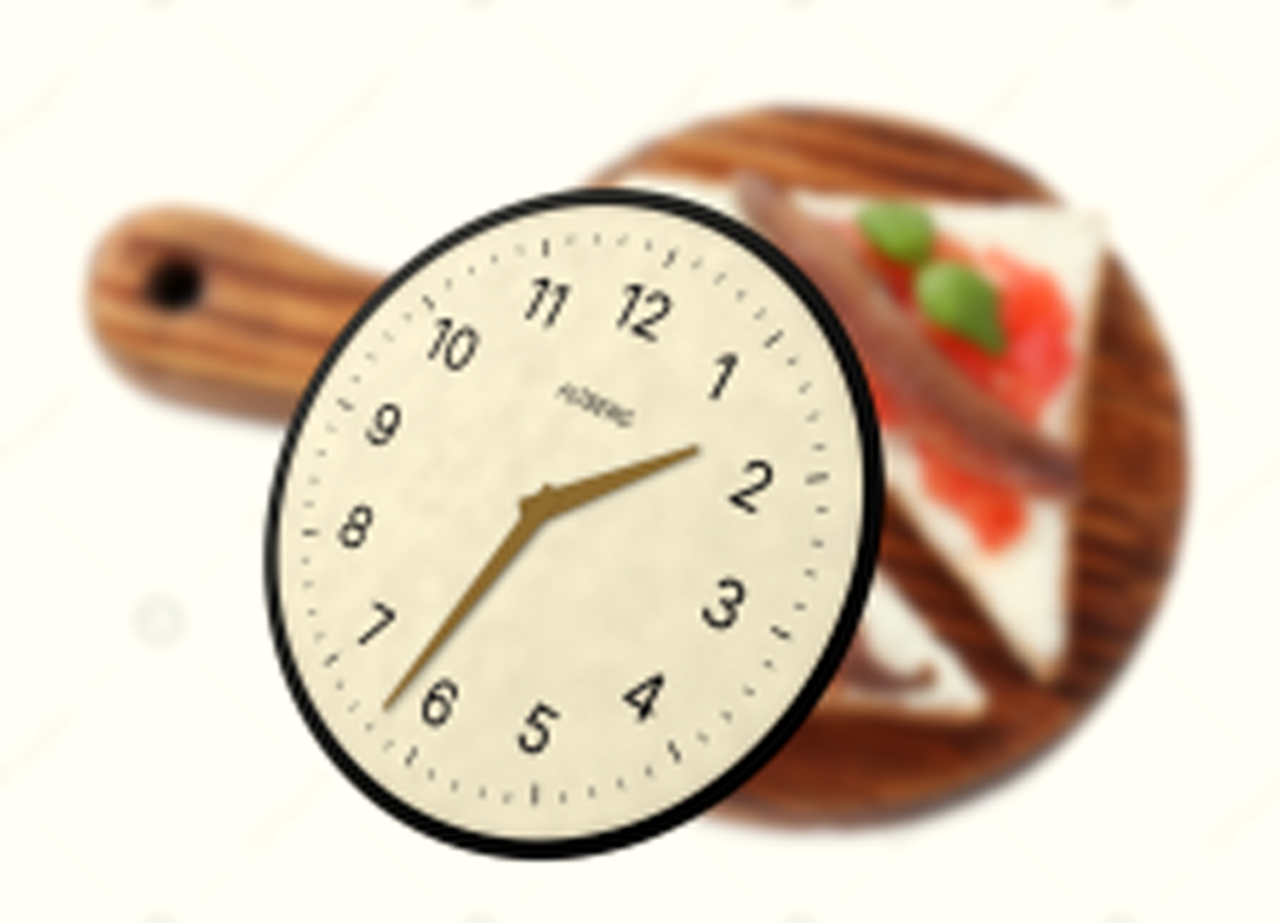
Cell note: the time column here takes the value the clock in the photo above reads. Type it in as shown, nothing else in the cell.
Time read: 1:32
